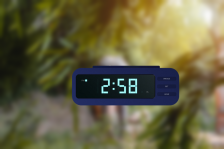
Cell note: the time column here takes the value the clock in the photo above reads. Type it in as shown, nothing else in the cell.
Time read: 2:58
